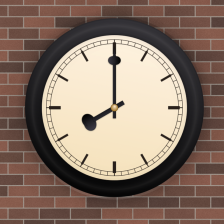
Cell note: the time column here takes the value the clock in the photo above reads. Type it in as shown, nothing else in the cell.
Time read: 8:00
